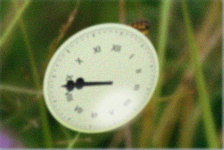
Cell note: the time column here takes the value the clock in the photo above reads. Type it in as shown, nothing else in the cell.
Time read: 8:43
